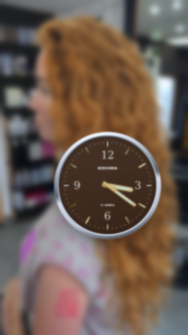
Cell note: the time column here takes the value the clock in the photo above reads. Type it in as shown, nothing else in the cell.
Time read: 3:21
